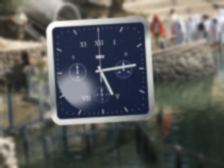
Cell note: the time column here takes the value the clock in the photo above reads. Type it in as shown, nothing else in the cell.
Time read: 5:14
